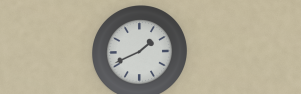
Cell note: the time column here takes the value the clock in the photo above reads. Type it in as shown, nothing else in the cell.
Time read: 1:41
